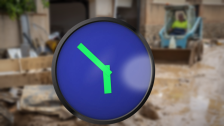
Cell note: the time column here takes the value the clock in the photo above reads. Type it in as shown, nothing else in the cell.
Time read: 5:52
